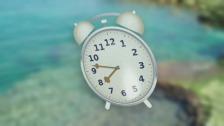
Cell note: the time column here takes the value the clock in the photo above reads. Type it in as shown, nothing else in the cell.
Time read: 7:47
